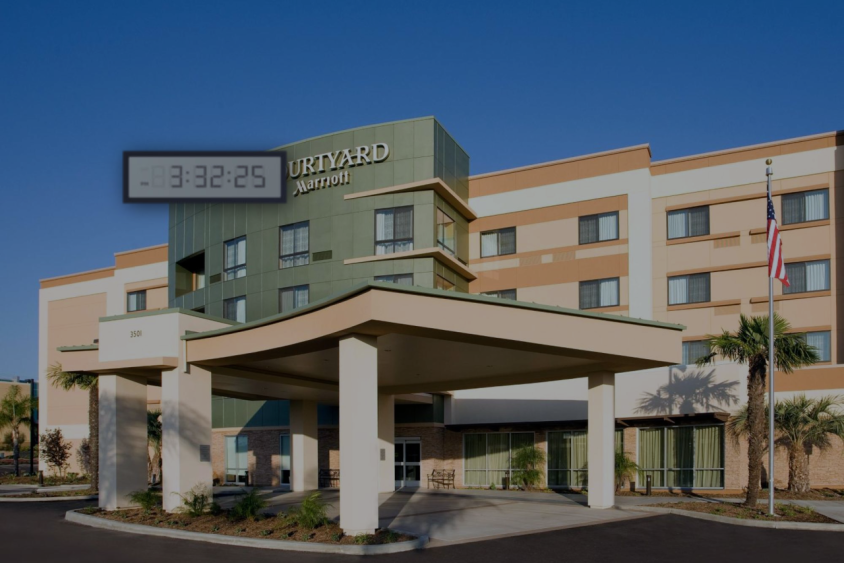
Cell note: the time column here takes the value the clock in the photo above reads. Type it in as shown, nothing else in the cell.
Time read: 3:32:25
